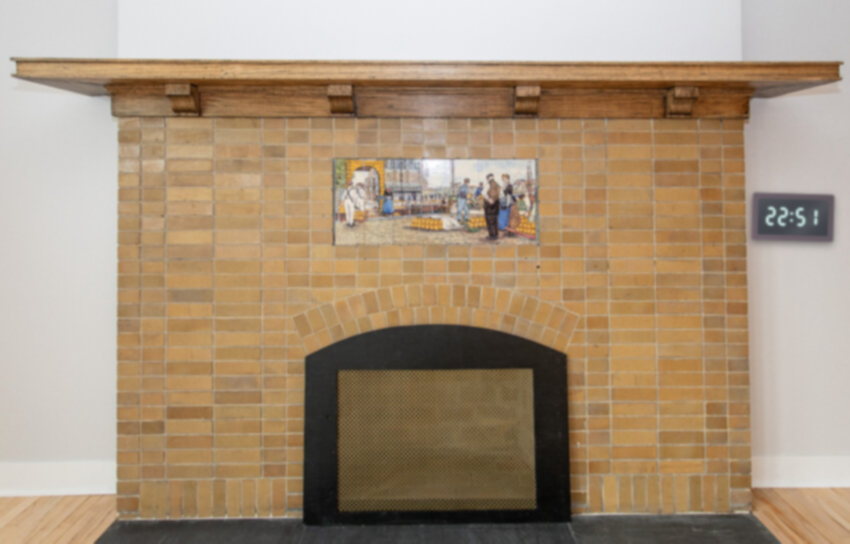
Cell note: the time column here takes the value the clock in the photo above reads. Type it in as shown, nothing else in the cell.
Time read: 22:51
